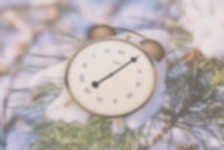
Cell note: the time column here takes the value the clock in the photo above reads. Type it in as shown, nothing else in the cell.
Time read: 7:05
